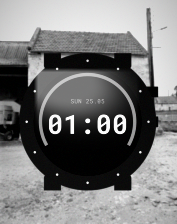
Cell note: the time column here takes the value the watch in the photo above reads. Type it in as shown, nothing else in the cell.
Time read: 1:00
